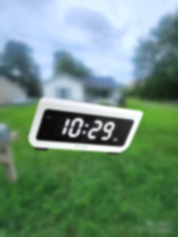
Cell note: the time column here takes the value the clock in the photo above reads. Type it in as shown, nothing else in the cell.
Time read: 10:29
